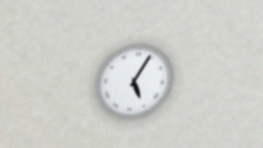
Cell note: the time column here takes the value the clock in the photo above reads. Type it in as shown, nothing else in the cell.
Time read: 5:04
